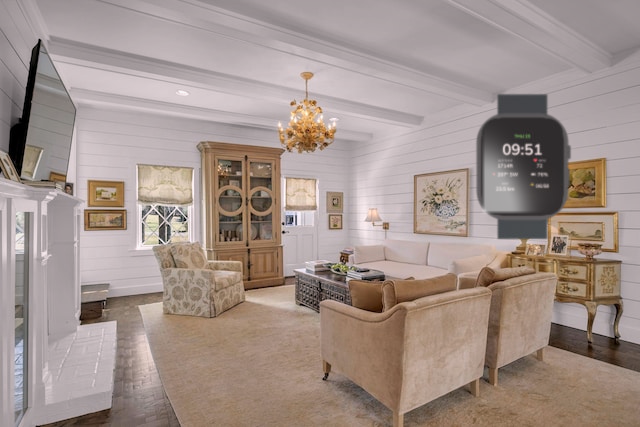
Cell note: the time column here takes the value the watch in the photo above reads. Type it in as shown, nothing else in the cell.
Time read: 9:51
